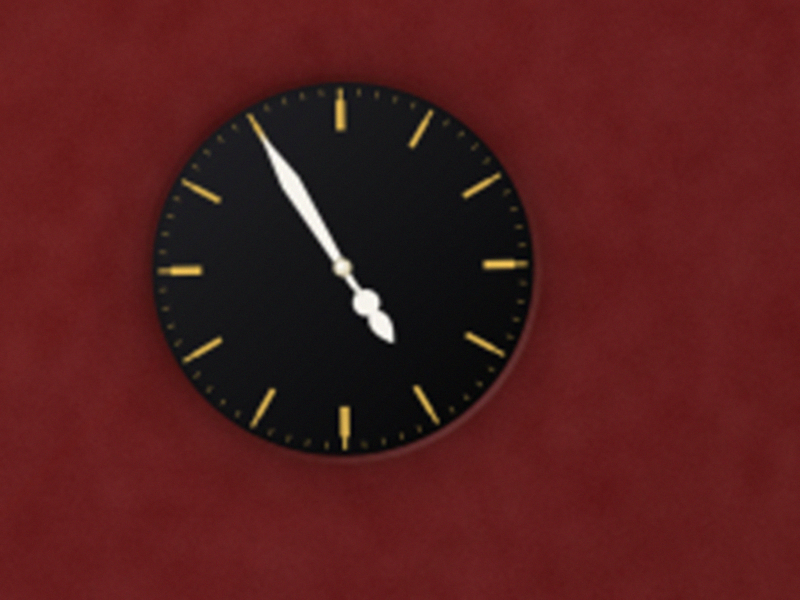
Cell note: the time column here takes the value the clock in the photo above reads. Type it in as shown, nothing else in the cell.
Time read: 4:55
